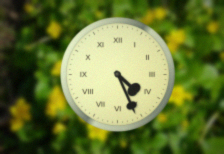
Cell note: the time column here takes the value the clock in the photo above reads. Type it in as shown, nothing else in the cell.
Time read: 4:26
